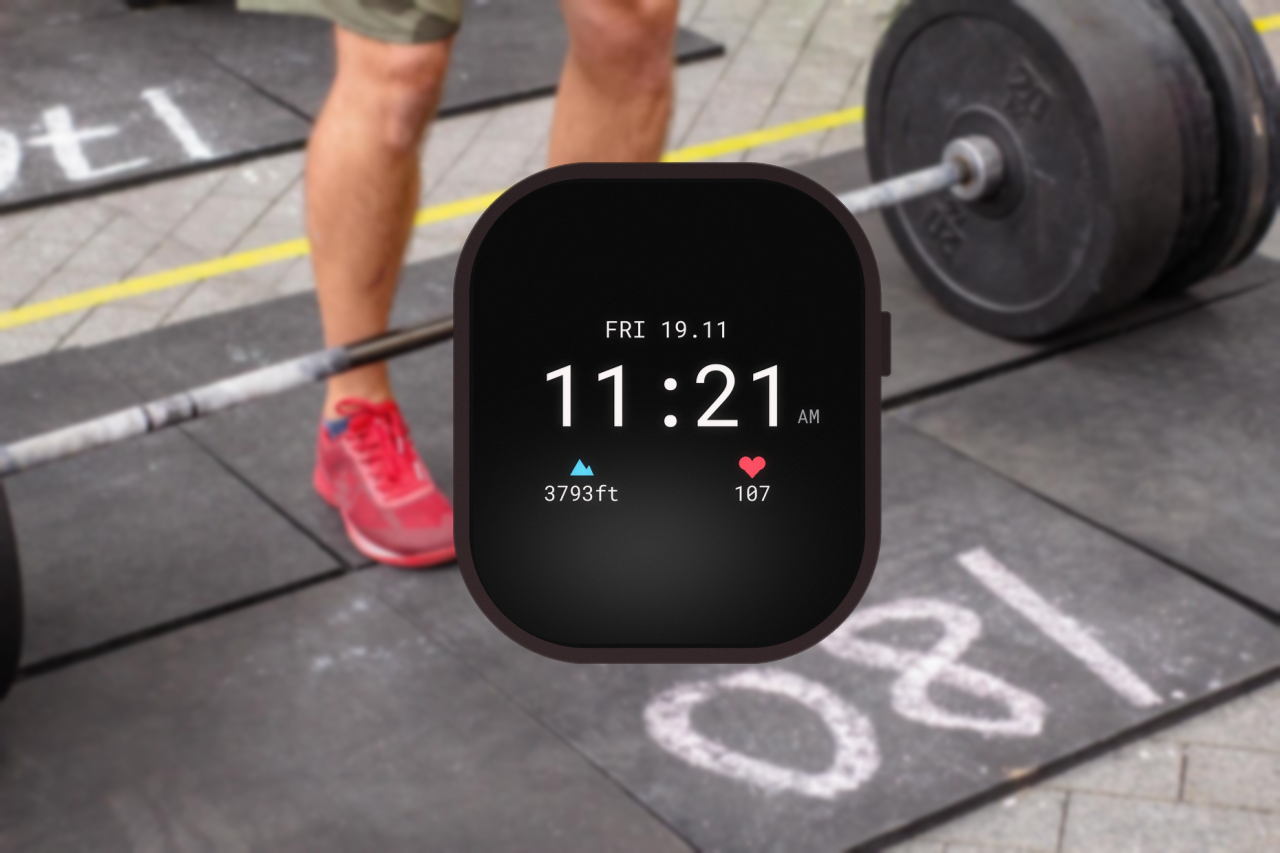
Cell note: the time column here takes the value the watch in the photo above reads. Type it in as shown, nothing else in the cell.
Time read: 11:21
